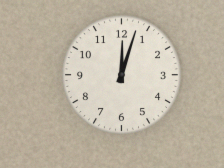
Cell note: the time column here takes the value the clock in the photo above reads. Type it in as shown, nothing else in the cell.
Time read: 12:03
